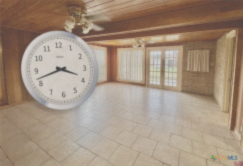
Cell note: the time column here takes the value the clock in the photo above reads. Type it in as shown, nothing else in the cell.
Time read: 3:42
